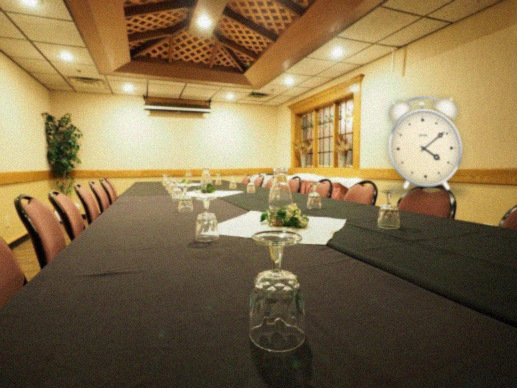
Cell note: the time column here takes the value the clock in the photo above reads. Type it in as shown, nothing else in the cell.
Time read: 4:09
